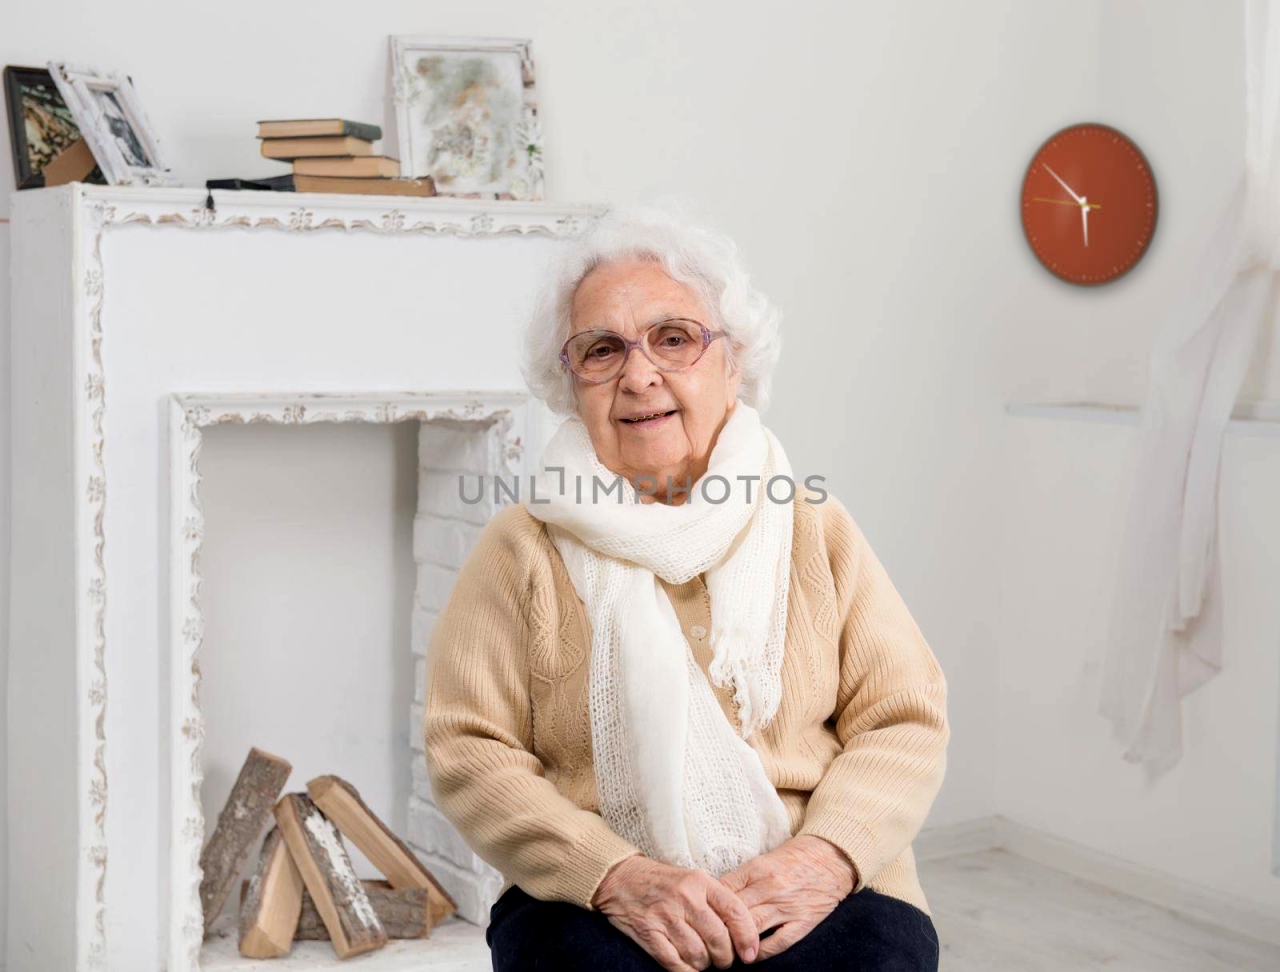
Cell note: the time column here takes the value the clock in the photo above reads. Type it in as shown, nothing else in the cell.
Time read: 5:51:46
